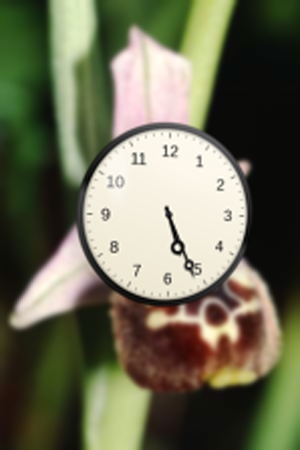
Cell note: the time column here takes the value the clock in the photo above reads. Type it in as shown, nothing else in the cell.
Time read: 5:26
